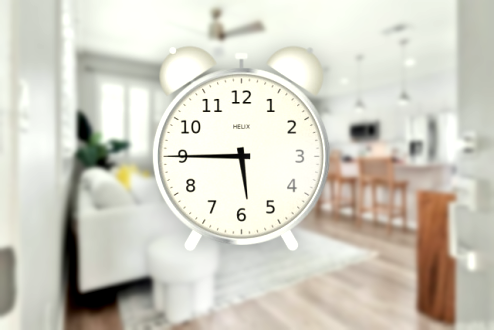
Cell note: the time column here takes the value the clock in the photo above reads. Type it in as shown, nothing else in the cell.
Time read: 5:45
